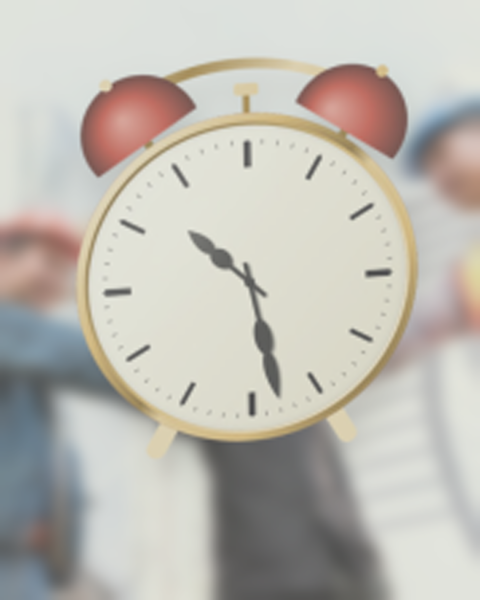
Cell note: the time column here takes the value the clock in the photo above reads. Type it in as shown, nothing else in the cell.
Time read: 10:28
